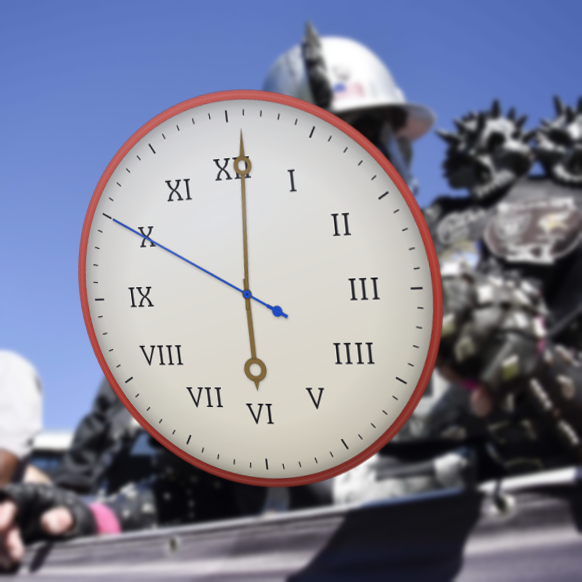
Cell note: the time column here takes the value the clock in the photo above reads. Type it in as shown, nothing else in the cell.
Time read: 6:00:50
